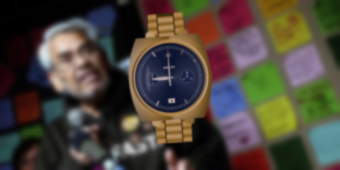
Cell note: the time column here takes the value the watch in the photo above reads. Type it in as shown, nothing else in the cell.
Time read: 9:00
